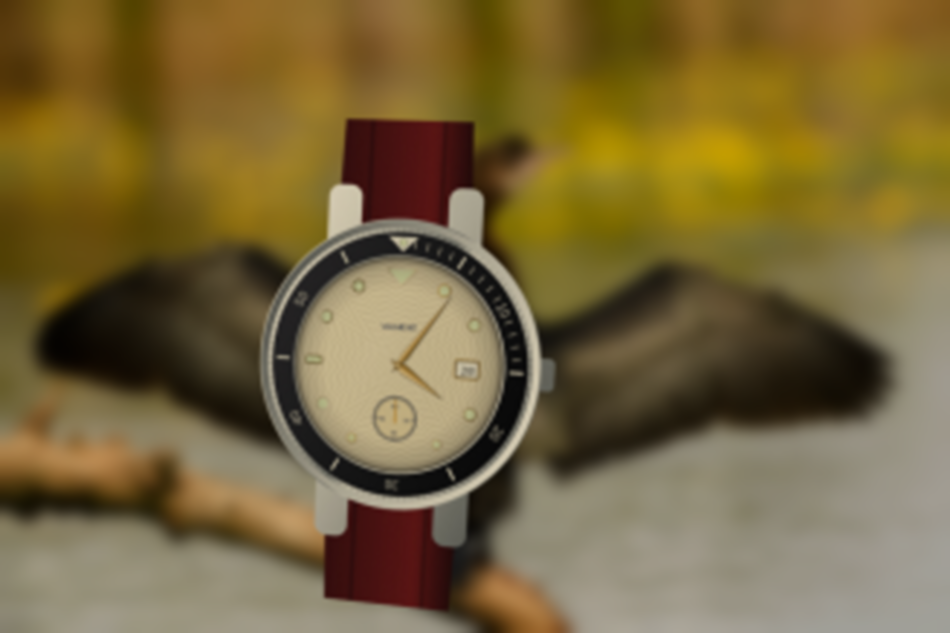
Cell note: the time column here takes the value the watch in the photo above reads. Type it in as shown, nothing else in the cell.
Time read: 4:06
